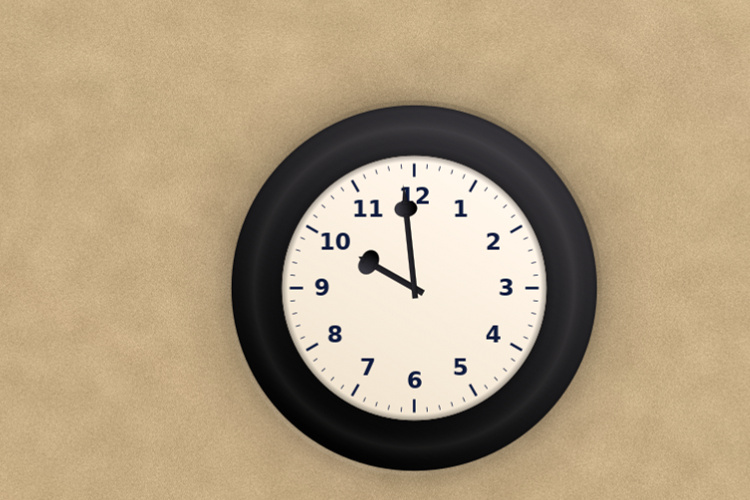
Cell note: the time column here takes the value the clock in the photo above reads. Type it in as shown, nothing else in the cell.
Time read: 9:59
